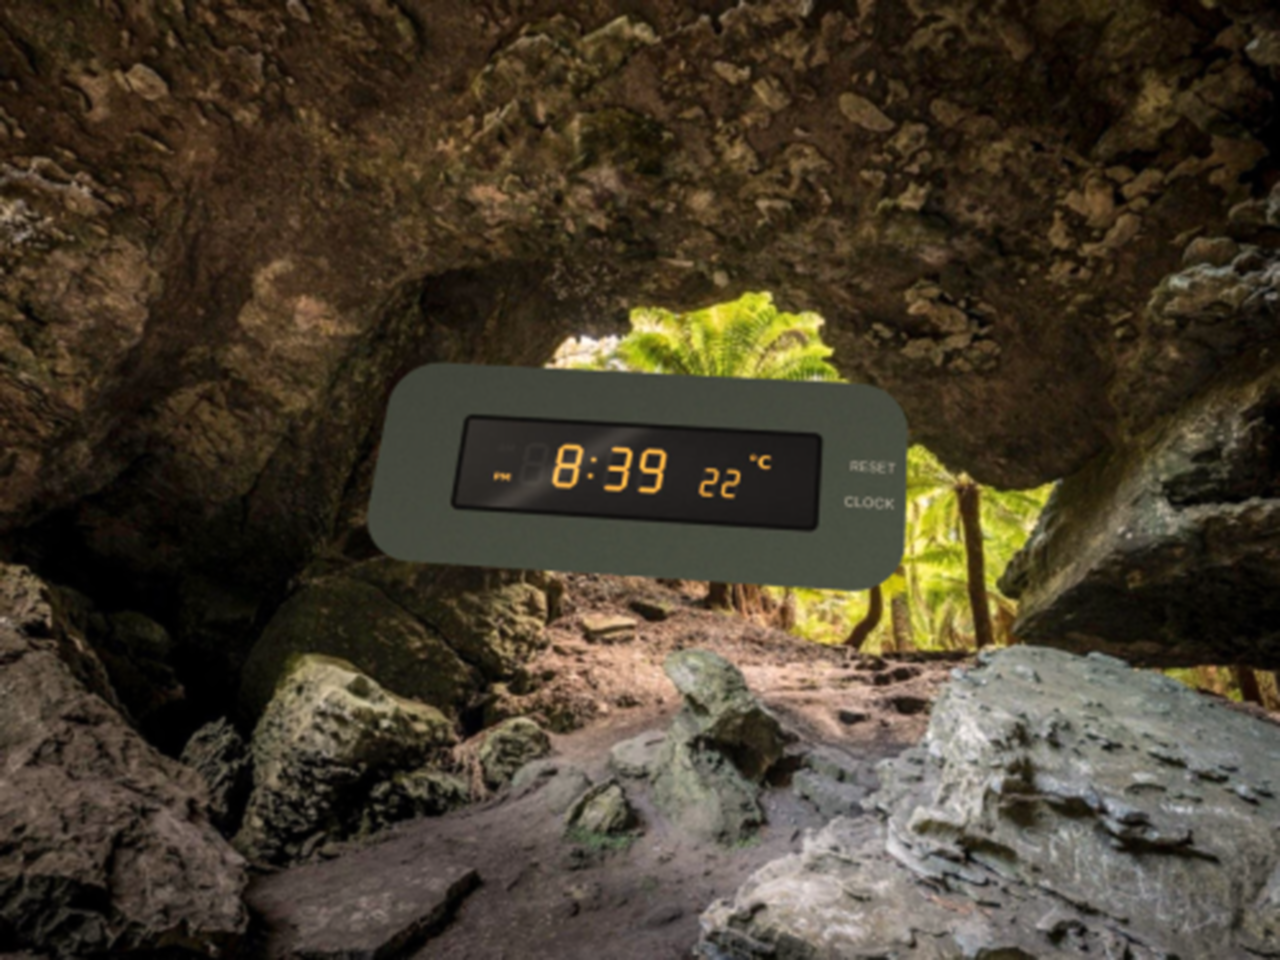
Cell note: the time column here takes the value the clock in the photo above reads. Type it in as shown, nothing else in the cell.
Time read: 8:39
